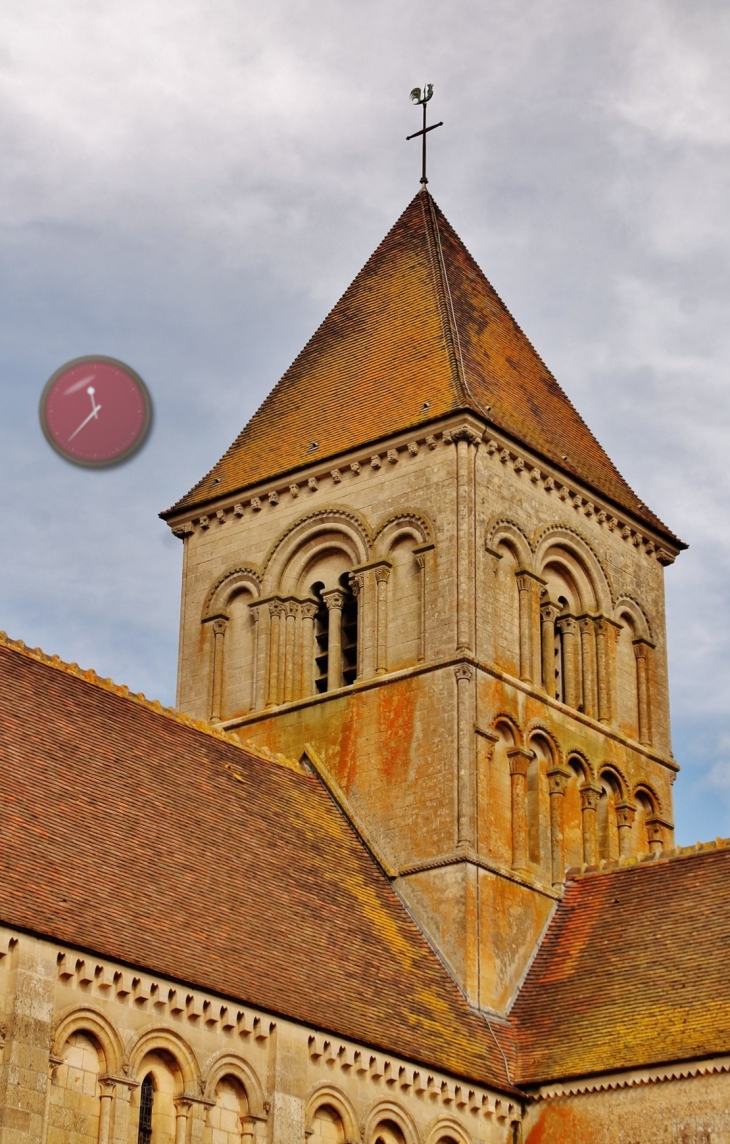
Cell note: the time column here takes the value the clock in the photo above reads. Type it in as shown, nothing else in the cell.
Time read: 11:37
